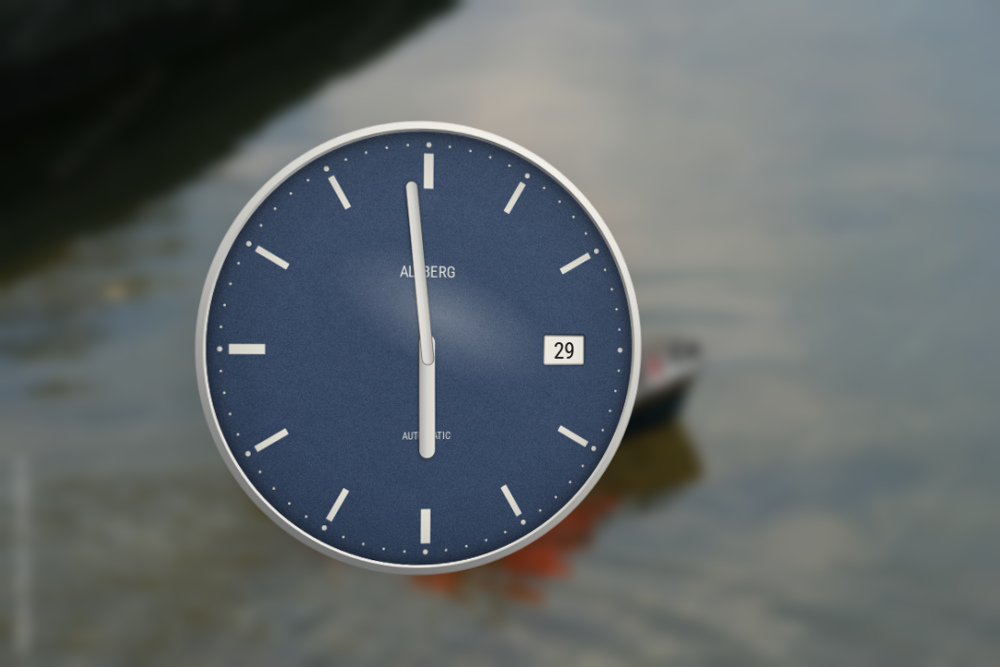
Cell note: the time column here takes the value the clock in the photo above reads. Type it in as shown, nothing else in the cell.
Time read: 5:59
